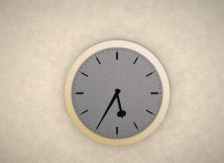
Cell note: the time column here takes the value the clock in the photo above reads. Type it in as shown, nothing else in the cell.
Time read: 5:35
